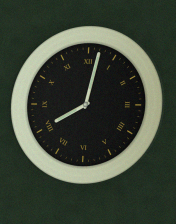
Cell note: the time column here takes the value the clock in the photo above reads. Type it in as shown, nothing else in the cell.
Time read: 8:02
